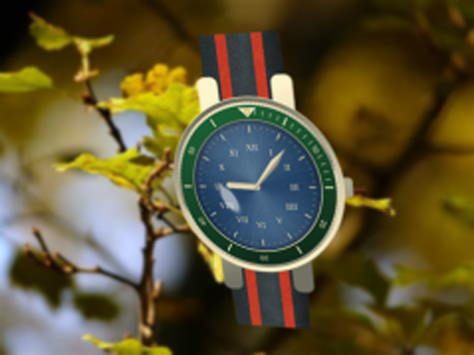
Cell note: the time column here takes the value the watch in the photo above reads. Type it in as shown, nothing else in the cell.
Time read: 9:07
